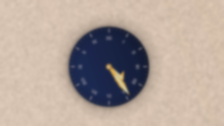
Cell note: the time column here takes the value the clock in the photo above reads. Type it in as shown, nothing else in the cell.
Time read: 4:24
